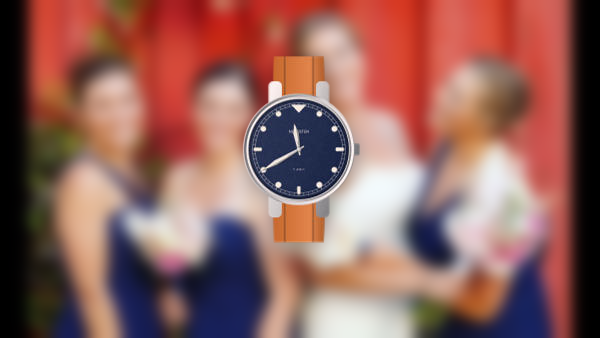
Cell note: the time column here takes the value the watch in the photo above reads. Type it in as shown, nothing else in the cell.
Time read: 11:40
